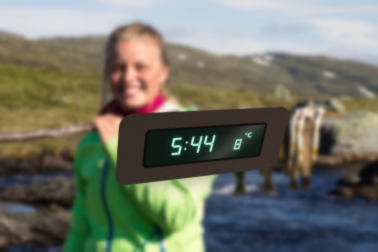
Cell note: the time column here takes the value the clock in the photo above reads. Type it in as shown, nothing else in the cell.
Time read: 5:44
